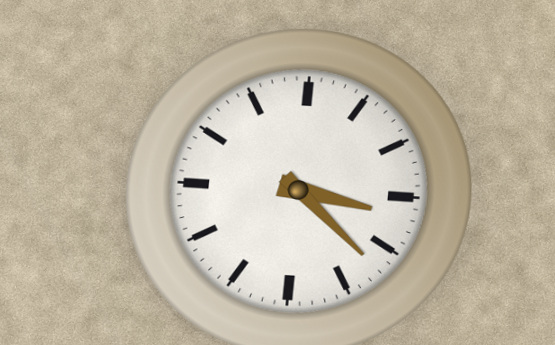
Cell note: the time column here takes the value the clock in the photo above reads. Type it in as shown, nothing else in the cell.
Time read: 3:22
